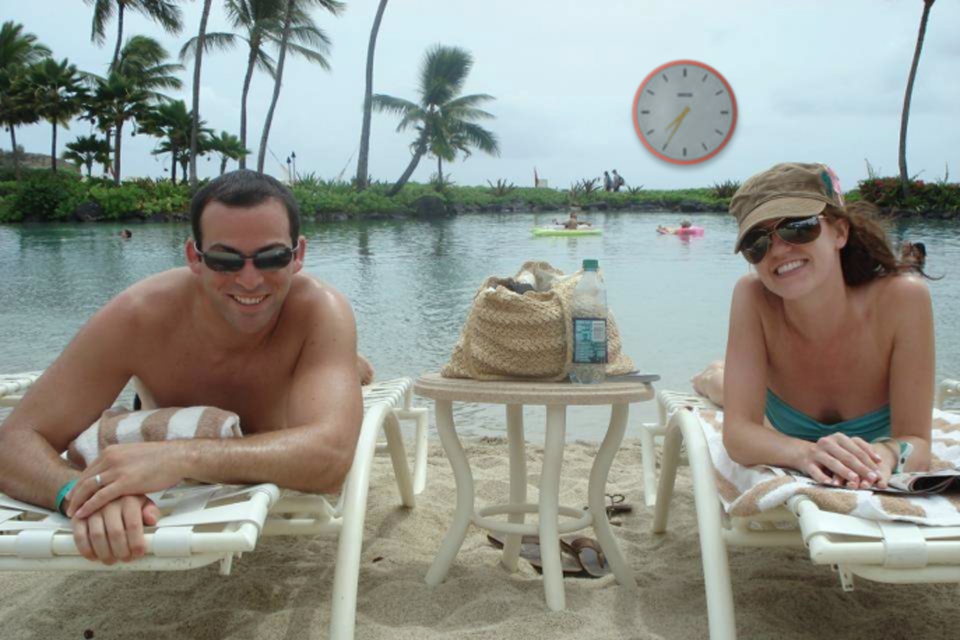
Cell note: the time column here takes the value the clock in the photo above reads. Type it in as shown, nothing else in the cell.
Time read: 7:35
